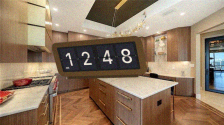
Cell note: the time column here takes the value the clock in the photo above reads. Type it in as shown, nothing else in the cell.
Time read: 12:48
